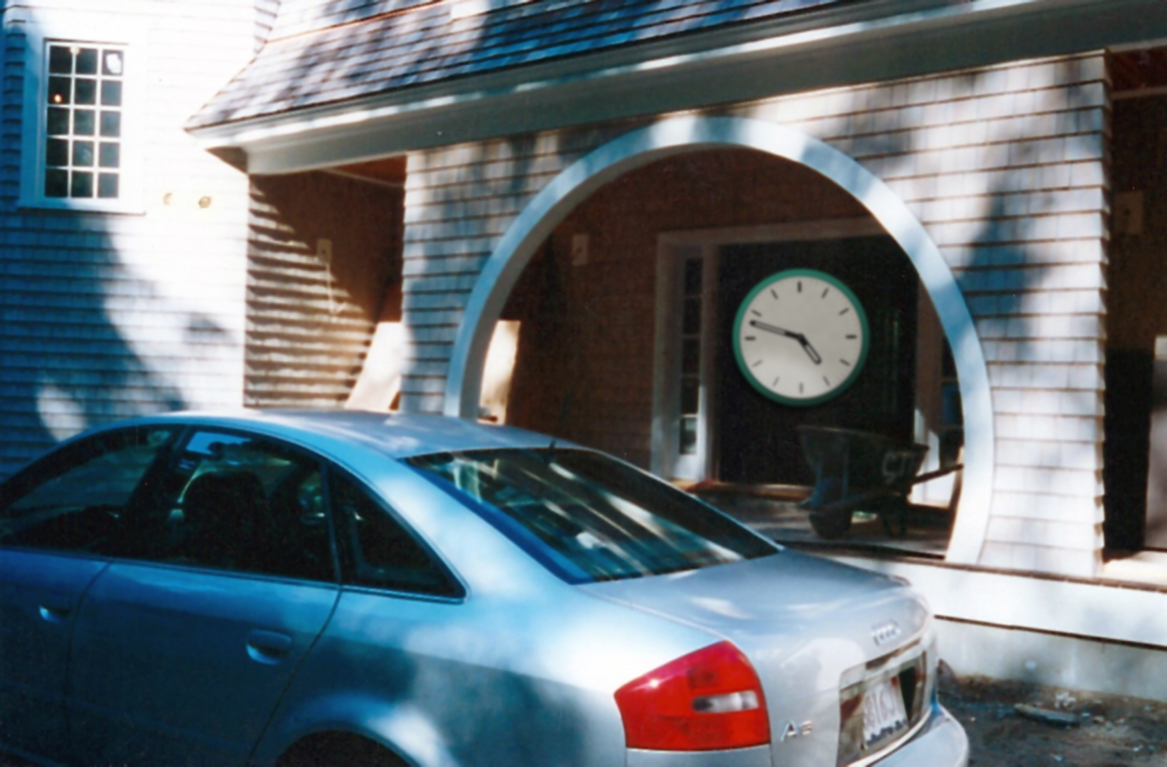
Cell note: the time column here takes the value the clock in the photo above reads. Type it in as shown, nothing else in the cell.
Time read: 4:48
